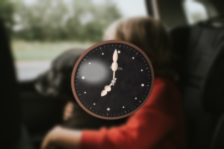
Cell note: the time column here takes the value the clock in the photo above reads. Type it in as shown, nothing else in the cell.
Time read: 6:59
